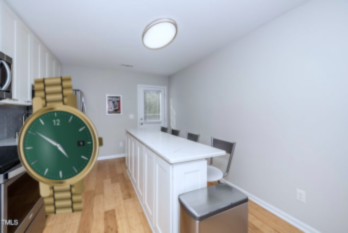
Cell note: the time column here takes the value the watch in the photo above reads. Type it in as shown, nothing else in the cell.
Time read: 4:51
